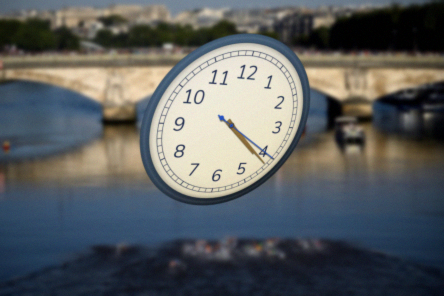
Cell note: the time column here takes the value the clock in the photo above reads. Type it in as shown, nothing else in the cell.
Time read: 4:21:20
